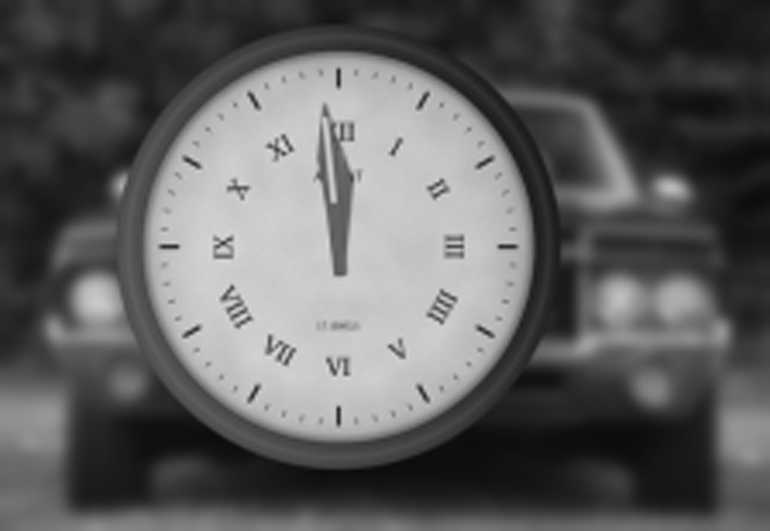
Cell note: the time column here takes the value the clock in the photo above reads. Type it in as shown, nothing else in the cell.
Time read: 11:59
